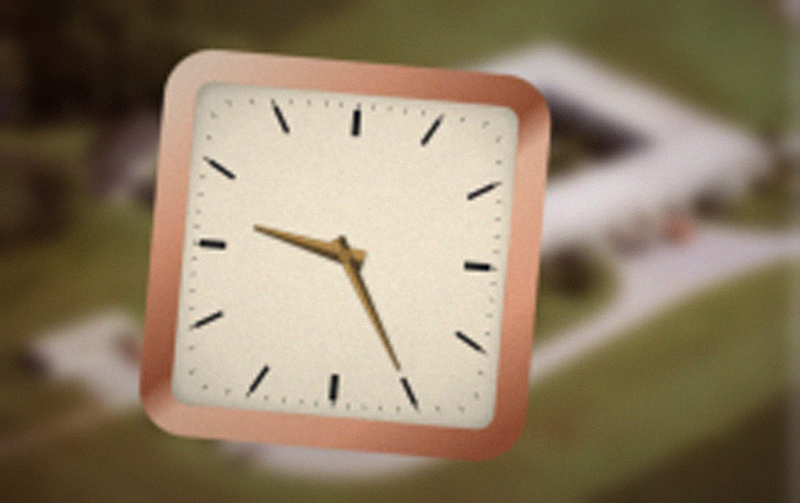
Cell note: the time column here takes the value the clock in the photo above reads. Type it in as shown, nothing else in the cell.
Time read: 9:25
